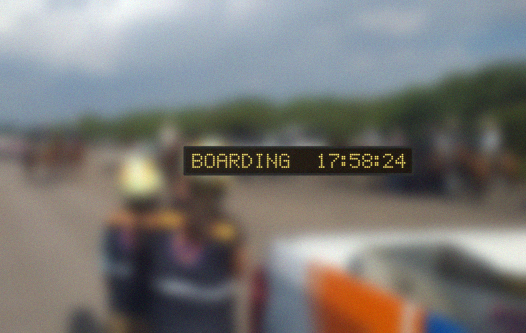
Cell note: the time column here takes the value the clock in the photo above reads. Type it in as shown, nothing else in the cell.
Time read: 17:58:24
